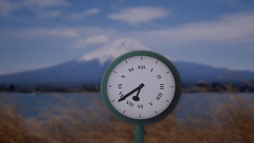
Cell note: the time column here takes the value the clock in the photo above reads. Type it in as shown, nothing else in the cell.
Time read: 6:39
